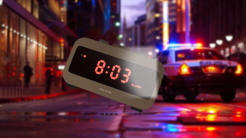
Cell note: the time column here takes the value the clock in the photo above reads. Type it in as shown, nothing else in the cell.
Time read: 8:03
